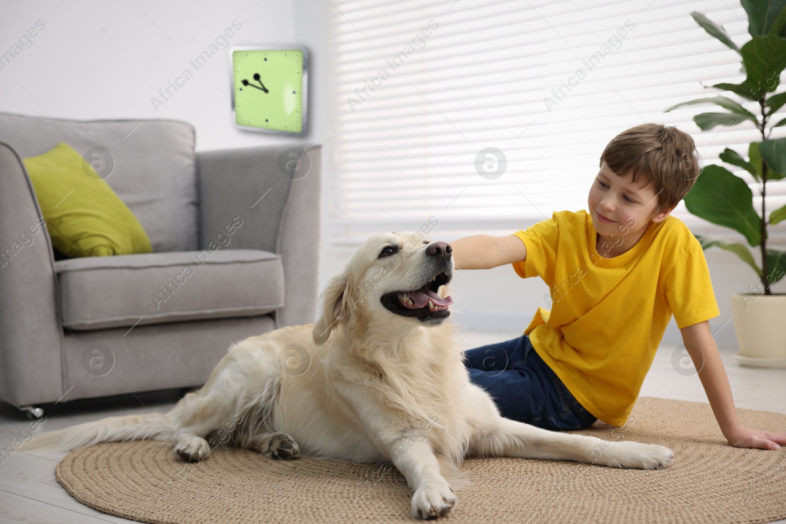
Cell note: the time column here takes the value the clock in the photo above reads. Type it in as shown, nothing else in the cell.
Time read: 10:48
